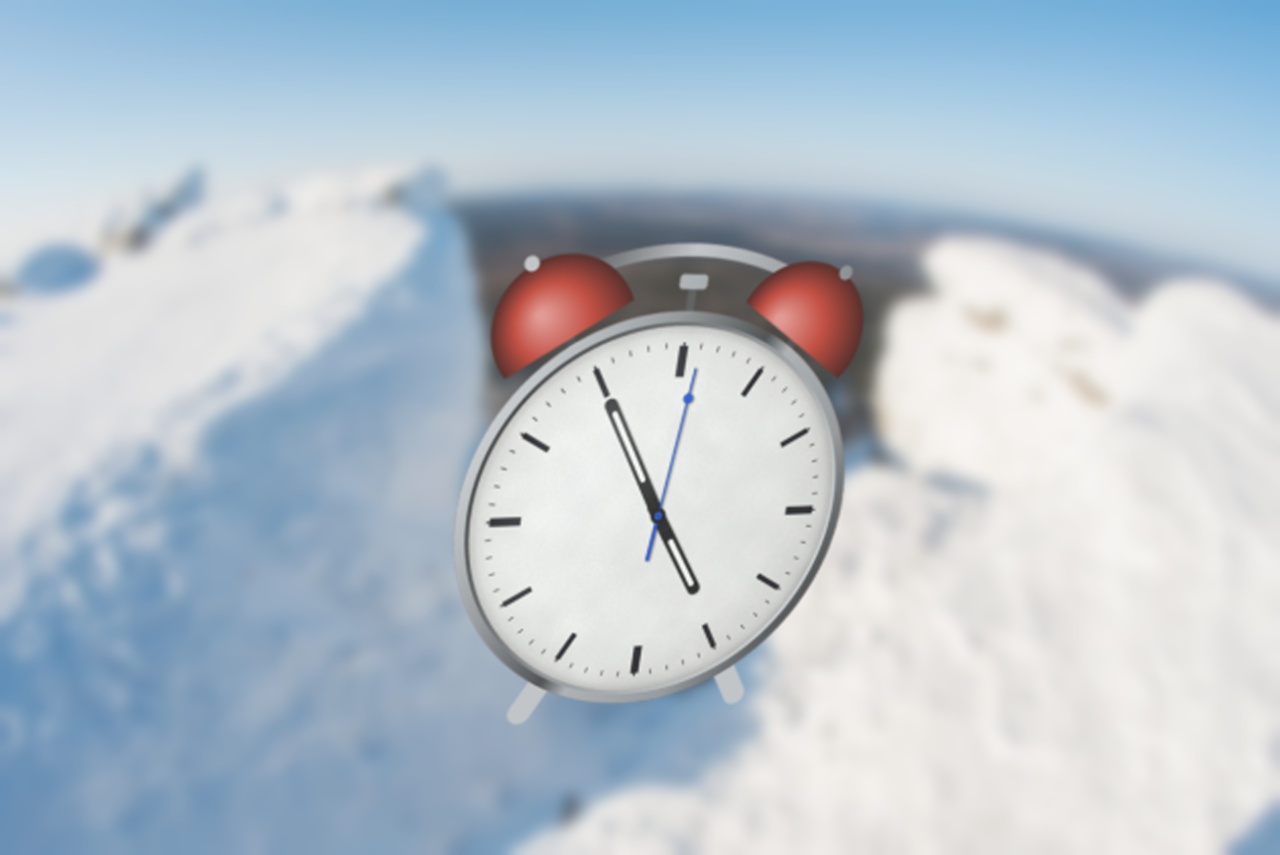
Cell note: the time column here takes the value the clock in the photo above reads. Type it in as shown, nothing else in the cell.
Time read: 4:55:01
